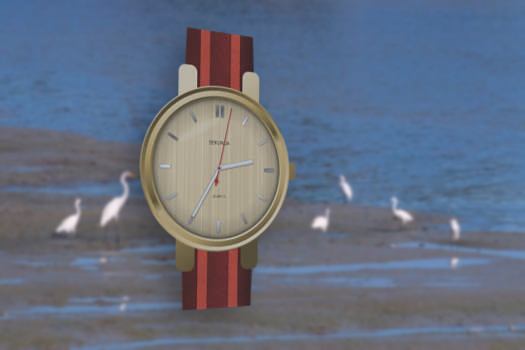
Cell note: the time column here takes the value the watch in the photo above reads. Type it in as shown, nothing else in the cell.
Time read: 2:35:02
